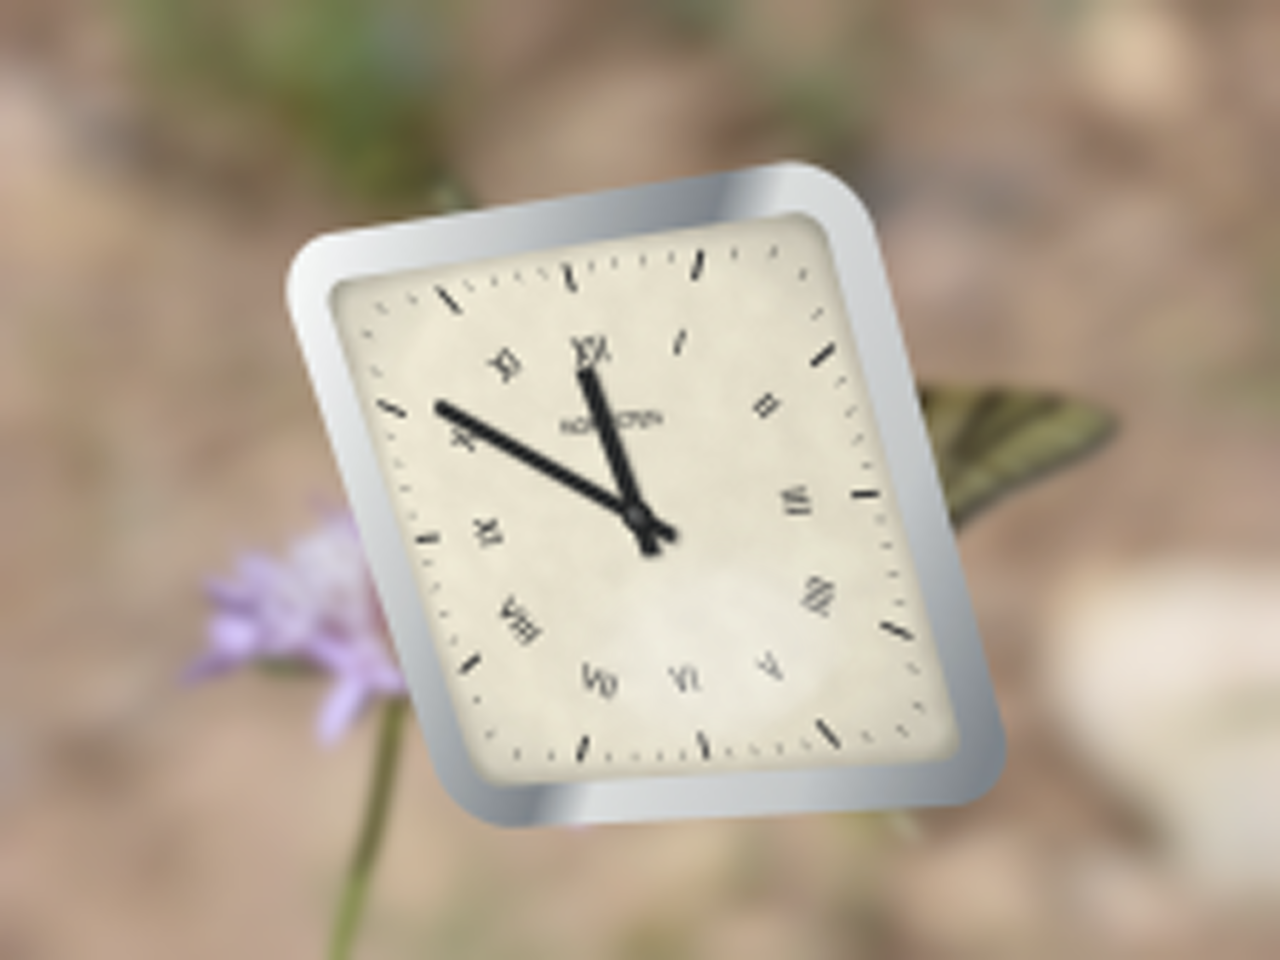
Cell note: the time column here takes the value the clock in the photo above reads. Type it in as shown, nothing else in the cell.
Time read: 11:51
